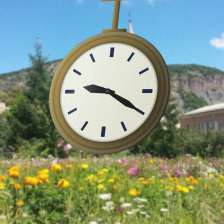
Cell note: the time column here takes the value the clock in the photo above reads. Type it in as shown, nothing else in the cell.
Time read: 9:20
